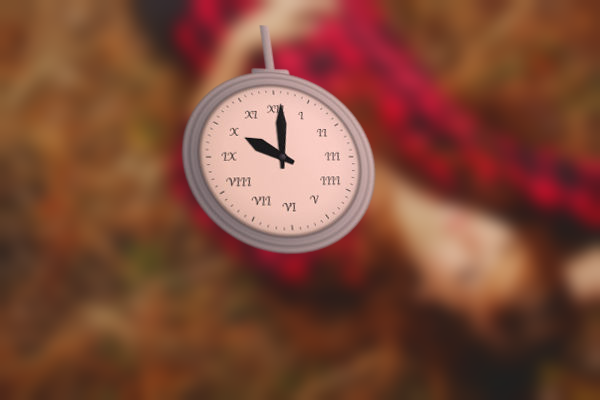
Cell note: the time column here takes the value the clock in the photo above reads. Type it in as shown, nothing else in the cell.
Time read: 10:01
